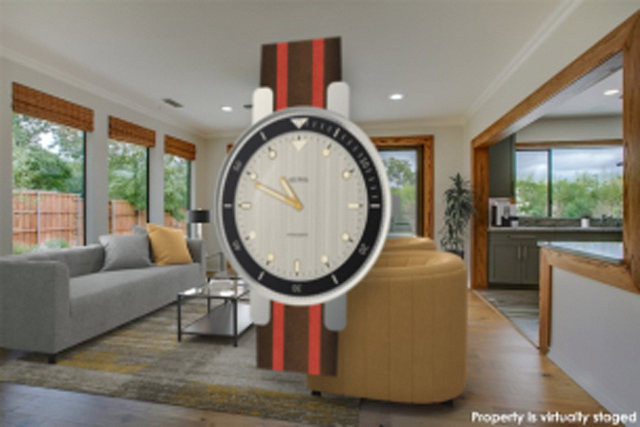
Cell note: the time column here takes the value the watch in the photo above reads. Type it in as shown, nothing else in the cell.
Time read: 10:49
